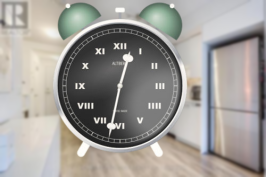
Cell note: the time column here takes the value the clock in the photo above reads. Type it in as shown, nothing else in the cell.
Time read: 12:32
